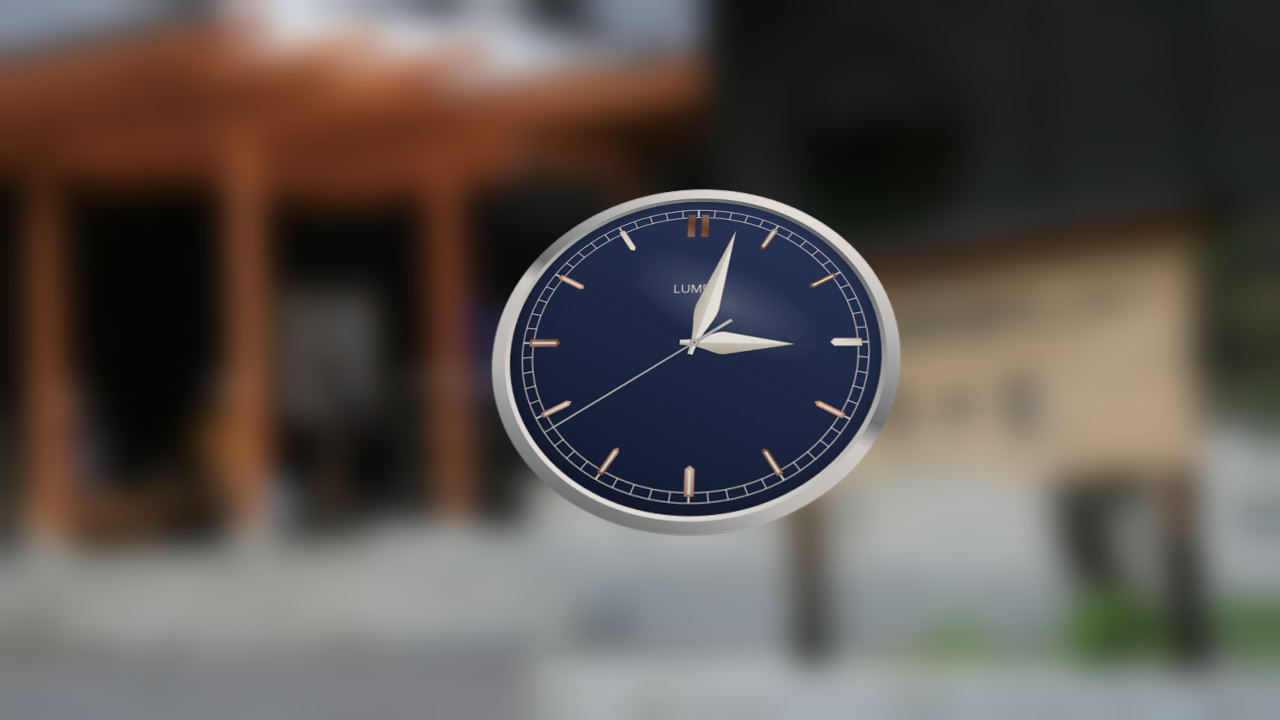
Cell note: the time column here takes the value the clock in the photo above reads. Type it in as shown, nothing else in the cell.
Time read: 3:02:39
